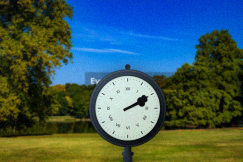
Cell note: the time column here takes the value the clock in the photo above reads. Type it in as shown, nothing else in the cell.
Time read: 2:10
